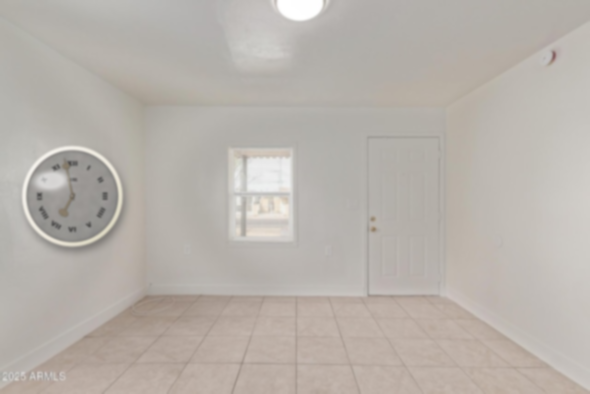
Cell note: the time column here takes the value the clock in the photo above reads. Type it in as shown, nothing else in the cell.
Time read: 6:58
